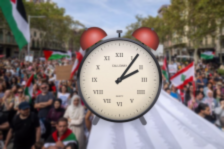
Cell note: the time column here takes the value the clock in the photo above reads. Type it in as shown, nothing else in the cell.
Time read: 2:06
